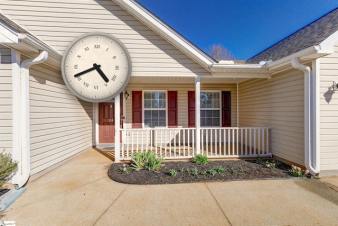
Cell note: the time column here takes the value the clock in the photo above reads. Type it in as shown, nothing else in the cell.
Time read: 4:41
